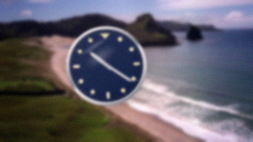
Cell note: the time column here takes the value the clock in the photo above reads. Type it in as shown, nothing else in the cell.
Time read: 10:21
